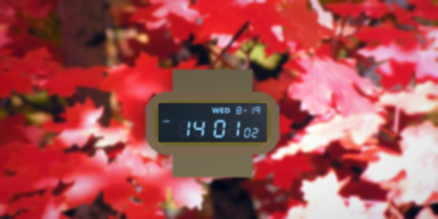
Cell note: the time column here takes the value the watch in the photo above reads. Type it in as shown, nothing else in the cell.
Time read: 14:01
